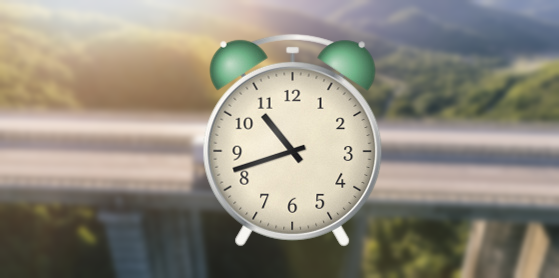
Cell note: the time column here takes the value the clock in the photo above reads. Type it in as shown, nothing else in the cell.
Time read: 10:42
